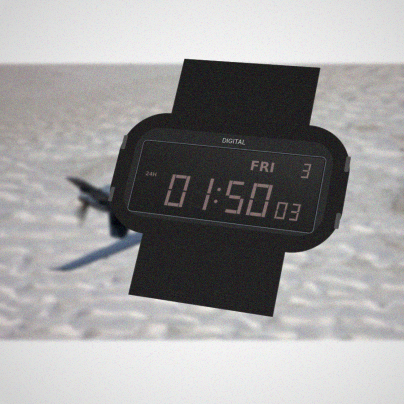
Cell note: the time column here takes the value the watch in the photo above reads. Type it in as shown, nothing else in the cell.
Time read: 1:50:03
